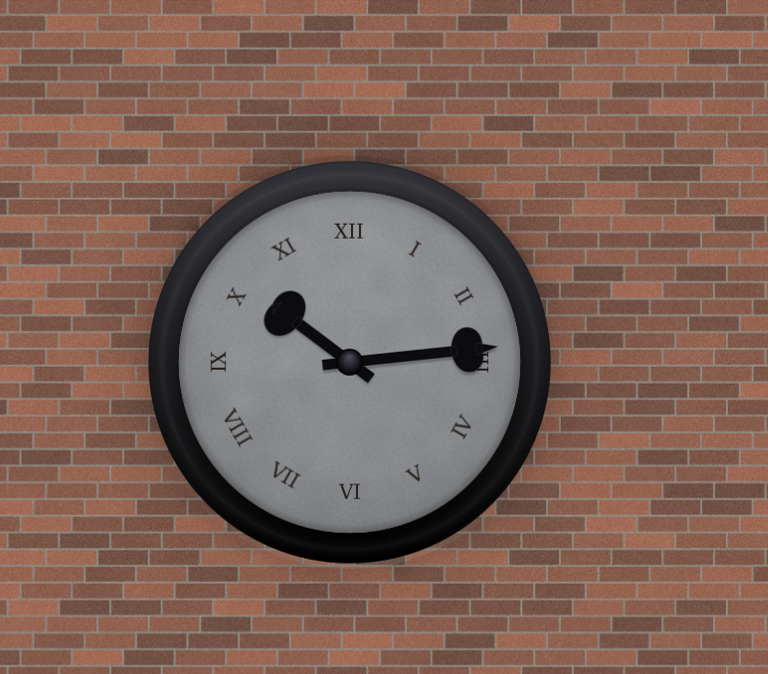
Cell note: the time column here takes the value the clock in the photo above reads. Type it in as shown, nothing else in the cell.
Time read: 10:14
